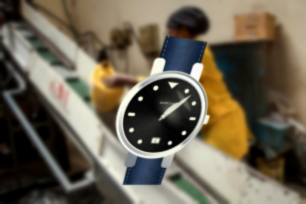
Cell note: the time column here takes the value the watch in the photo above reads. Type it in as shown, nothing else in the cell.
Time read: 1:07
